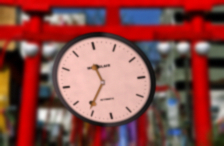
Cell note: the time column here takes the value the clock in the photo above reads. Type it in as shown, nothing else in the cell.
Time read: 11:36
